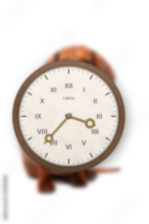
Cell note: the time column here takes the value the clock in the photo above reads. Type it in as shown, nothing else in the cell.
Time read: 3:37
